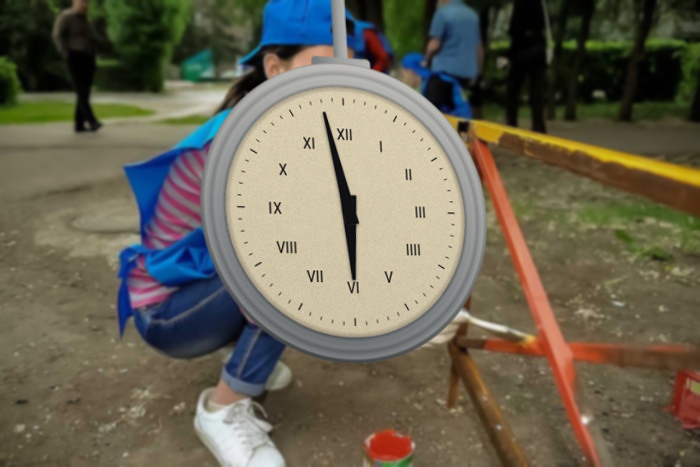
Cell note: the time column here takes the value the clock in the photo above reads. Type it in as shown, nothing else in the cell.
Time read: 5:58
